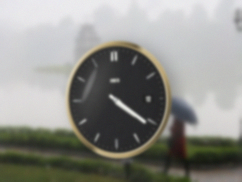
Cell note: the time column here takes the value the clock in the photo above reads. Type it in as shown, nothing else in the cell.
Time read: 4:21
